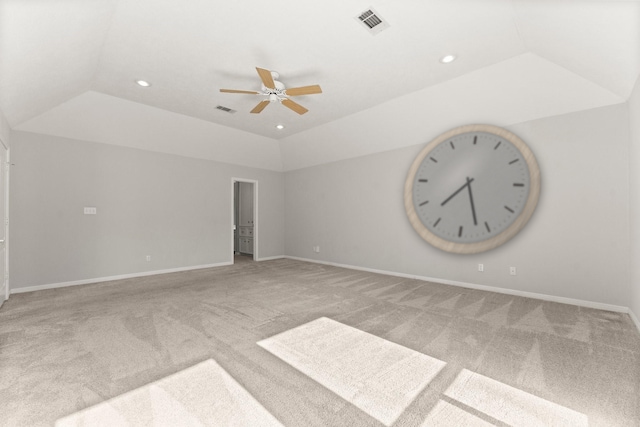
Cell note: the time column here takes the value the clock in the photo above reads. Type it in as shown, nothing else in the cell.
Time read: 7:27
